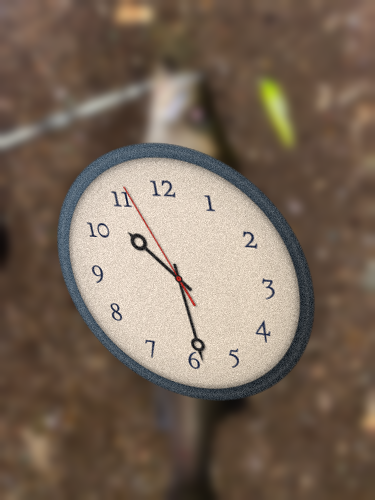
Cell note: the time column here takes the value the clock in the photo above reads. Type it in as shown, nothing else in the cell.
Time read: 10:28:56
